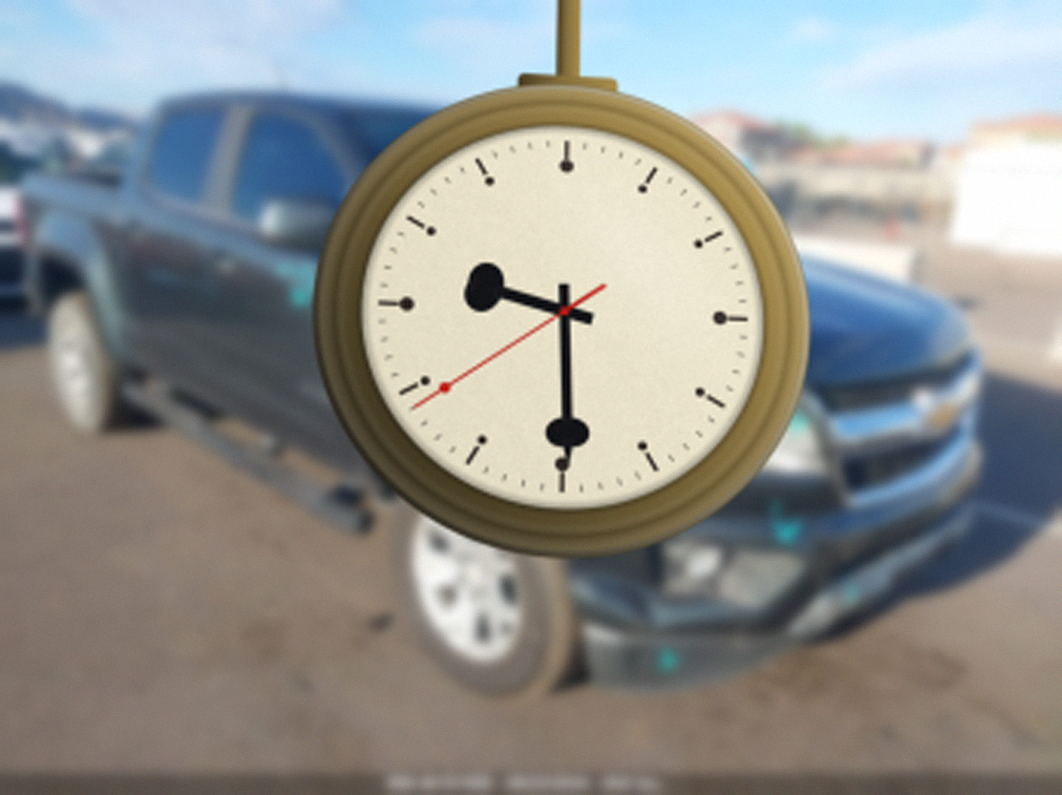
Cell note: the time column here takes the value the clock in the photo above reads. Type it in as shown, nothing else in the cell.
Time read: 9:29:39
